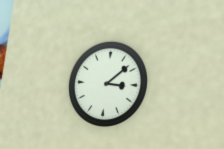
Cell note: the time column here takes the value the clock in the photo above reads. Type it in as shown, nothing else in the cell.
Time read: 3:08
